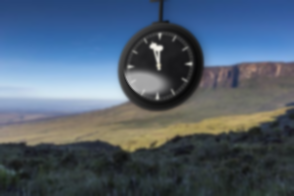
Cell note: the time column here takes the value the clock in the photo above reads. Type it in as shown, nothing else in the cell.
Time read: 11:57
